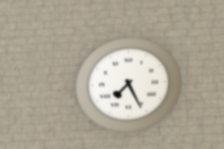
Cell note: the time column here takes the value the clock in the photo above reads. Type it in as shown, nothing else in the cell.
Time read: 7:26
